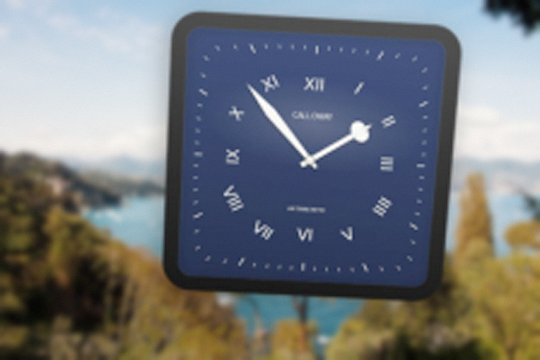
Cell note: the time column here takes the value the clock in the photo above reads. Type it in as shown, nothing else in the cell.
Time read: 1:53
